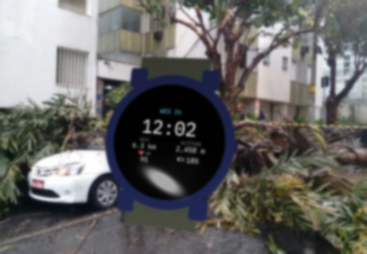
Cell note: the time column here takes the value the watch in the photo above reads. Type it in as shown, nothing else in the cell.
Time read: 12:02
